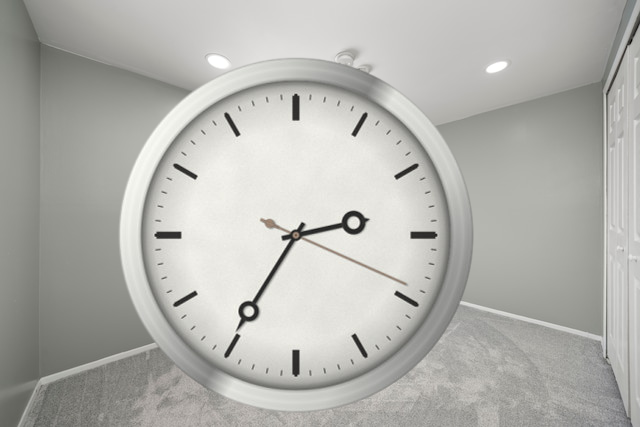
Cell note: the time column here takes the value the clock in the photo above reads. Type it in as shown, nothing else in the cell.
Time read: 2:35:19
